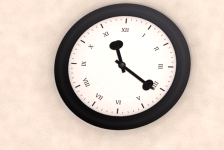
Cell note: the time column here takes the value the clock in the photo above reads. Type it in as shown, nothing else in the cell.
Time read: 11:21
